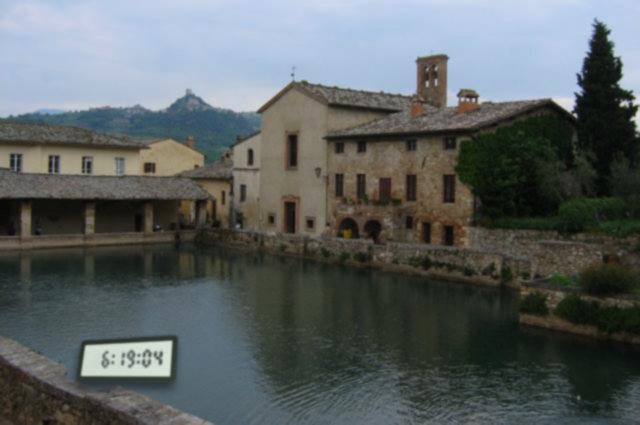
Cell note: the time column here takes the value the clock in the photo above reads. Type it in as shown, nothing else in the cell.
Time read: 6:19:04
